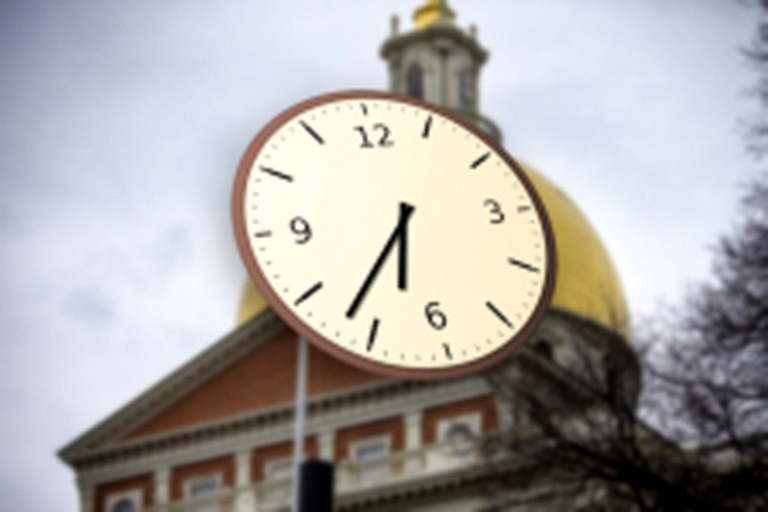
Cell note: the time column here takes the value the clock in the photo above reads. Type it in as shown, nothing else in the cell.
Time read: 6:37
